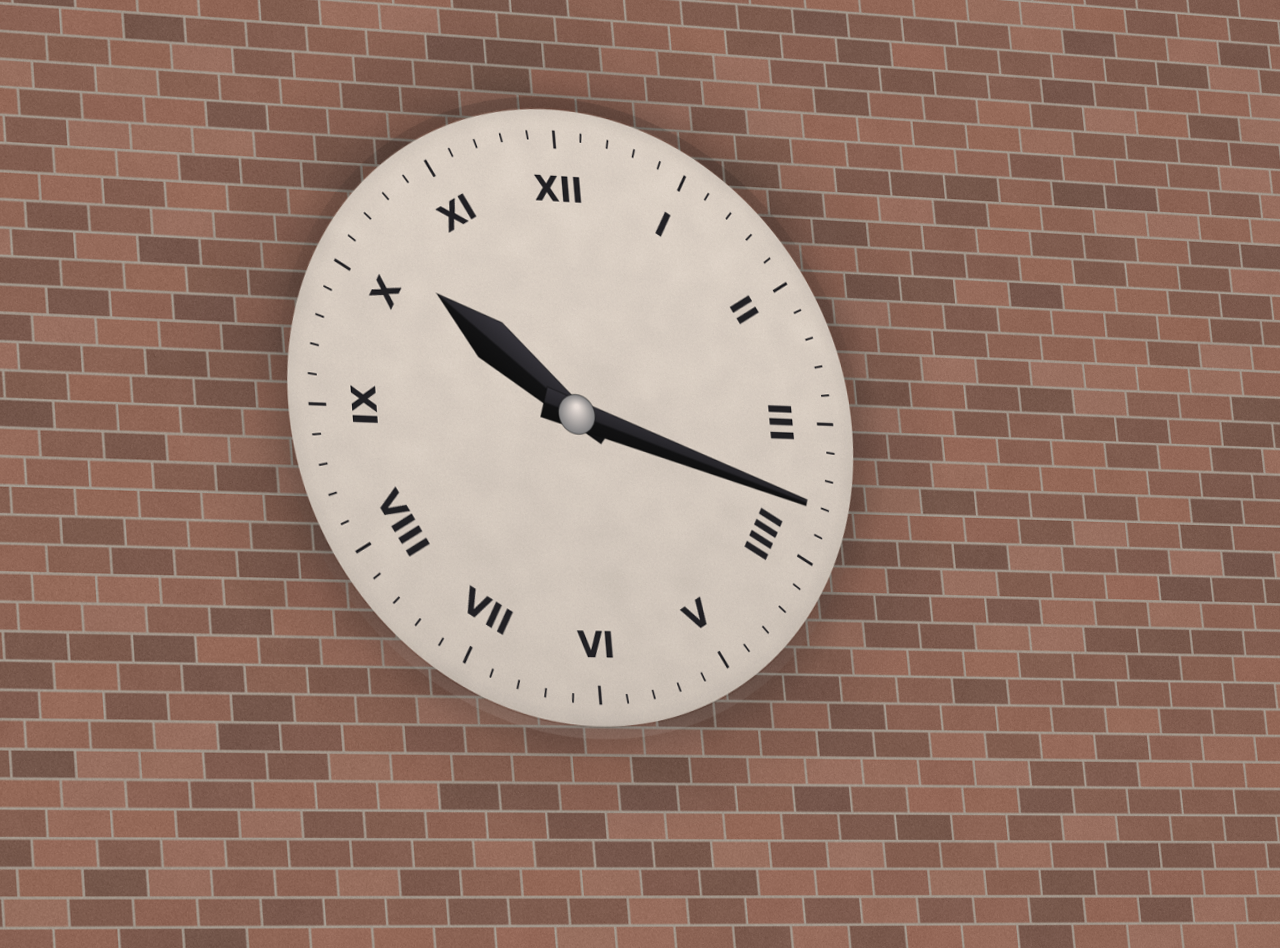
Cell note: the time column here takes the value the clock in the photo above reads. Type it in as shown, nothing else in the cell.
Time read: 10:18
